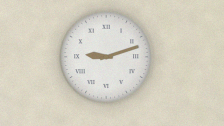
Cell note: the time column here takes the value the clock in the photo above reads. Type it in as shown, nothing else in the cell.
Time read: 9:12
